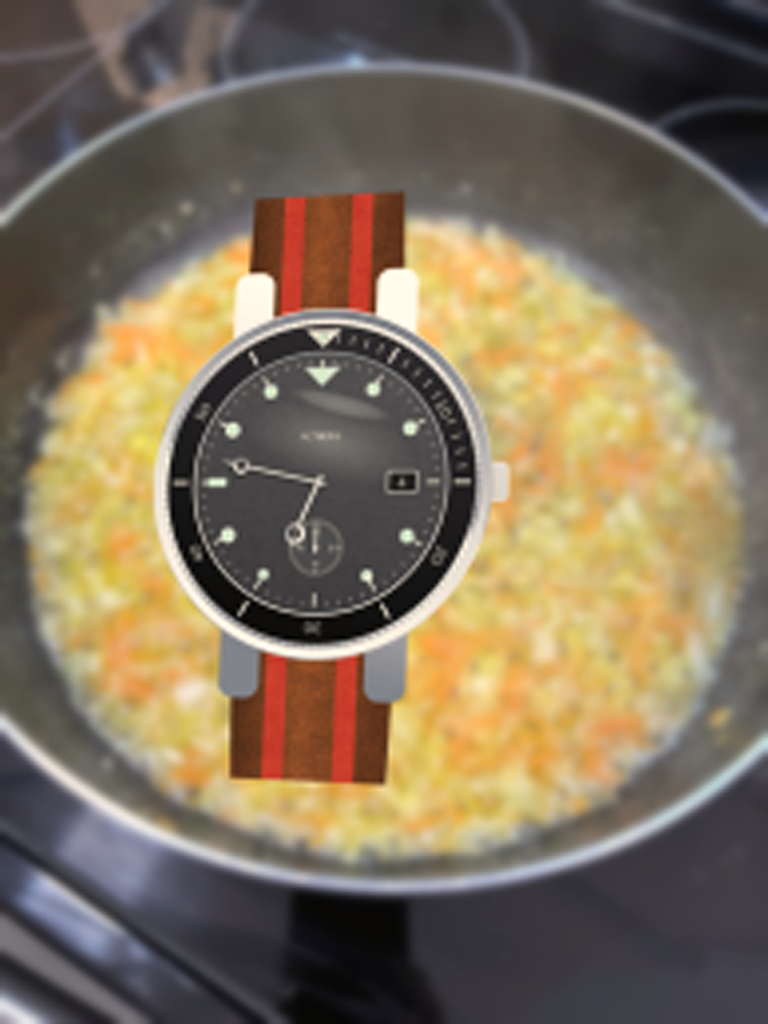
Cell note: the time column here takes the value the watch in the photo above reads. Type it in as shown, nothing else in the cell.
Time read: 6:47
